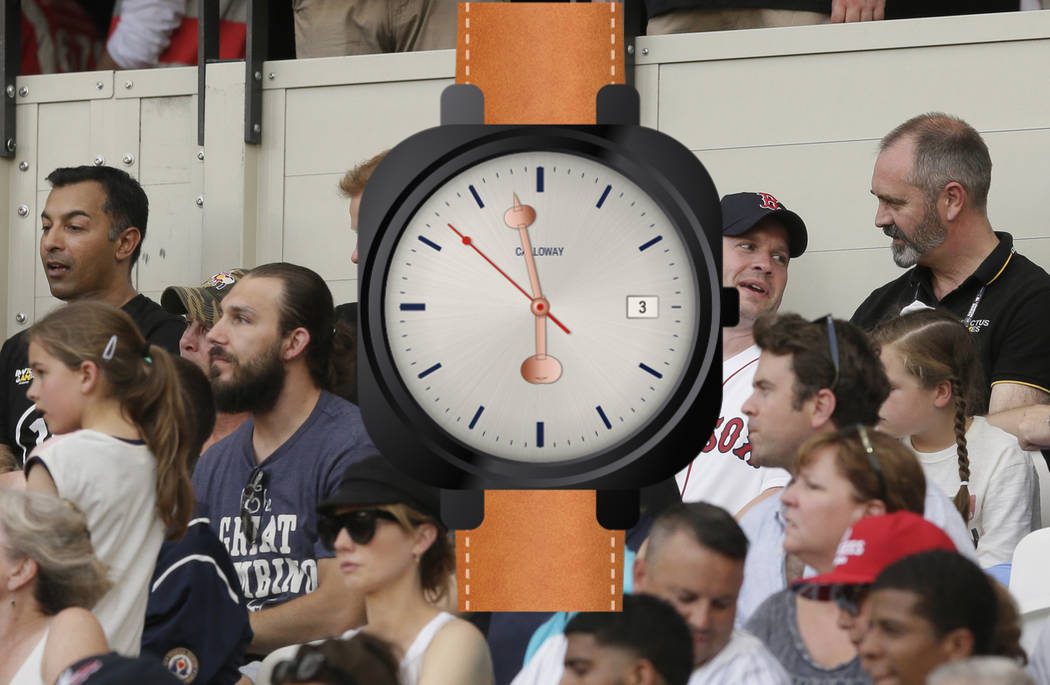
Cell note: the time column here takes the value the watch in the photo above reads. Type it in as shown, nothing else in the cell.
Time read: 5:57:52
